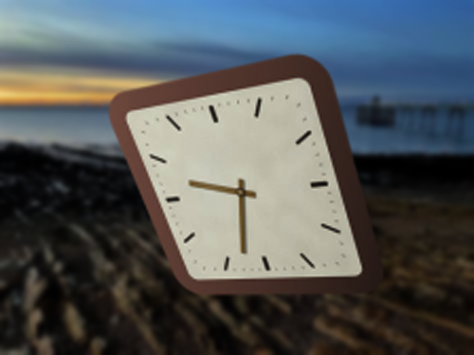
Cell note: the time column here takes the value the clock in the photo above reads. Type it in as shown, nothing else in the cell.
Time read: 9:33
